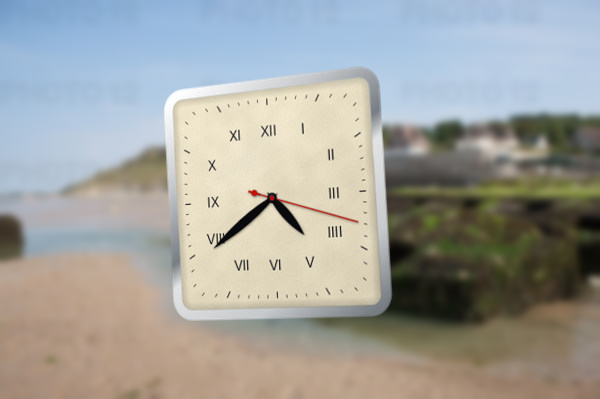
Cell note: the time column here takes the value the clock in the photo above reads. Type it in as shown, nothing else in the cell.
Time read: 4:39:18
